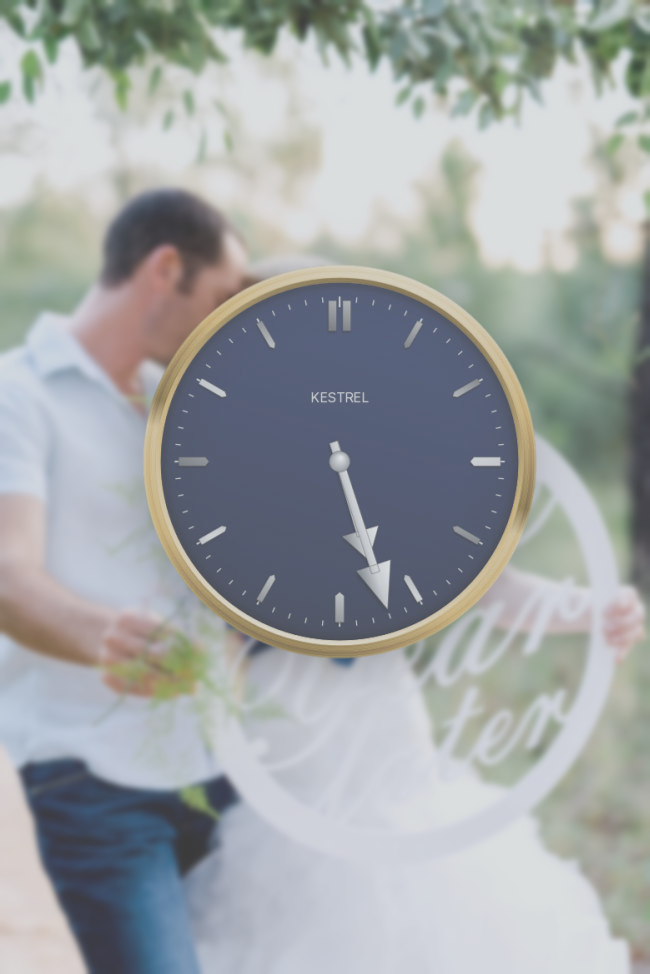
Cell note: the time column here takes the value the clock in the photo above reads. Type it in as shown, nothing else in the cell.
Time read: 5:27
